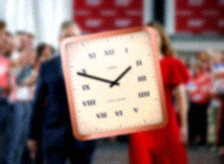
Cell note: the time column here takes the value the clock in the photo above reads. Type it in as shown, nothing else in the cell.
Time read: 1:49
